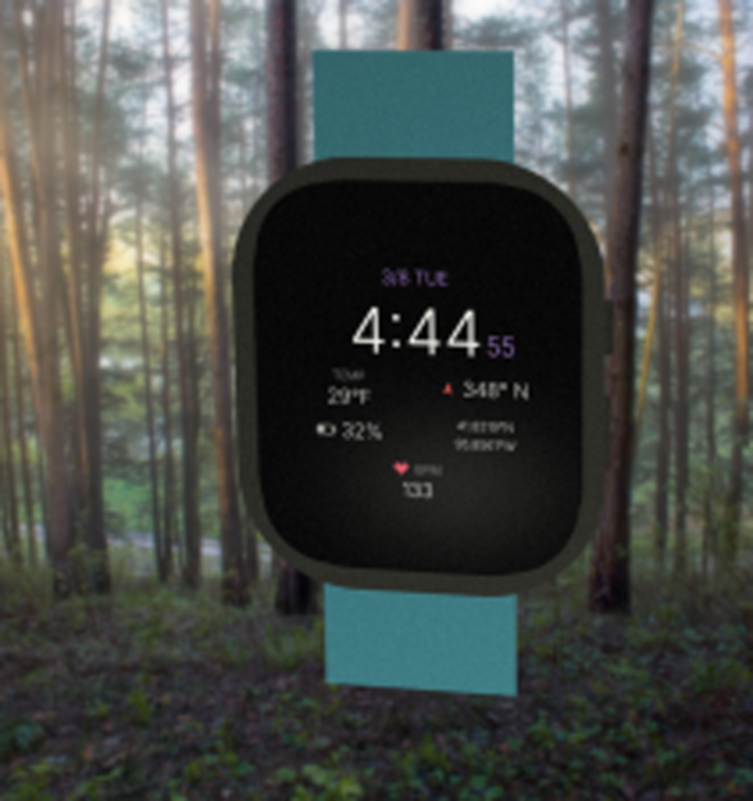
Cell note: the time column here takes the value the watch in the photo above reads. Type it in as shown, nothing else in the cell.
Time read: 4:44
